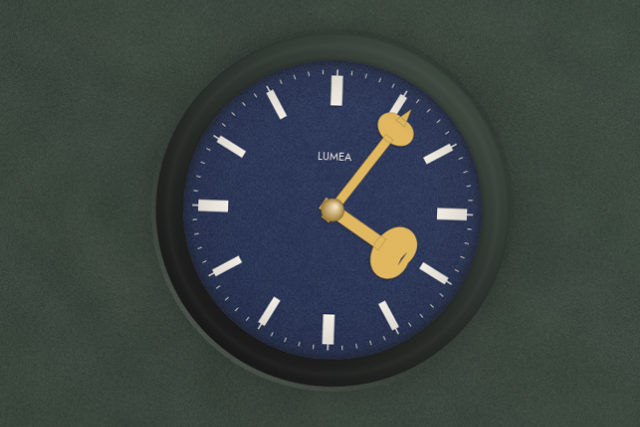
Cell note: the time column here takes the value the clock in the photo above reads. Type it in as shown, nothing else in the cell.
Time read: 4:06
